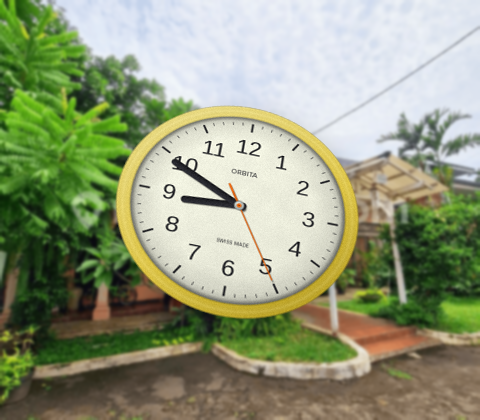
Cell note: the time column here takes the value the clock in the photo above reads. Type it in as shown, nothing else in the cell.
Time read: 8:49:25
